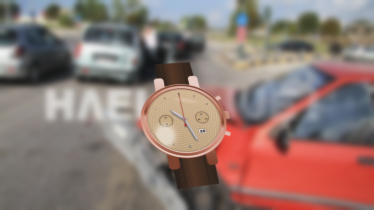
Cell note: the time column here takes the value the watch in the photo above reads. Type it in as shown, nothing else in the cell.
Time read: 10:27
